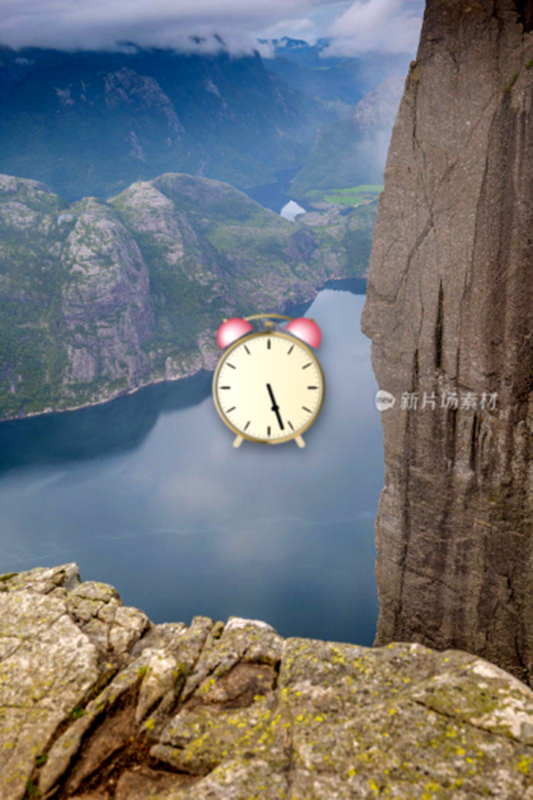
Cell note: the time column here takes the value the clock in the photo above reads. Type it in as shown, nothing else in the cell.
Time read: 5:27
